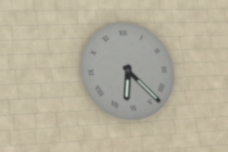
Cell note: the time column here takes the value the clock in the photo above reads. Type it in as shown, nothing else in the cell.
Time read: 6:23
